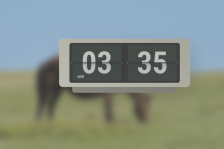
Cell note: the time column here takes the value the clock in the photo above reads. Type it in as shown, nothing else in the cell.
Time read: 3:35
